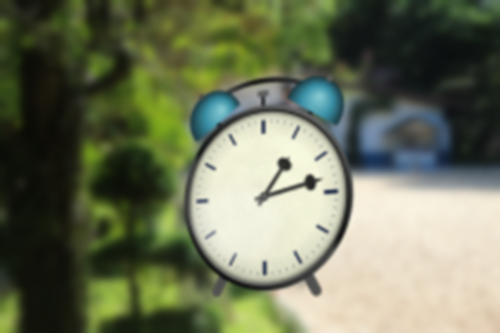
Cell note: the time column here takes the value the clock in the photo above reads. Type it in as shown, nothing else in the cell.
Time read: 1:13
